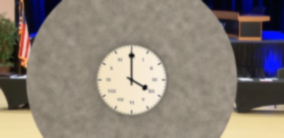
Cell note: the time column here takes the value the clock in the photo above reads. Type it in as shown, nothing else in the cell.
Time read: 4:00
